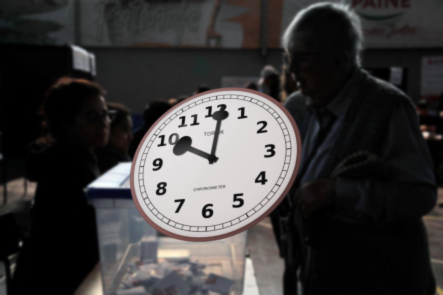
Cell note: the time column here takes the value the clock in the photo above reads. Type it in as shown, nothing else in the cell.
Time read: 10:01
